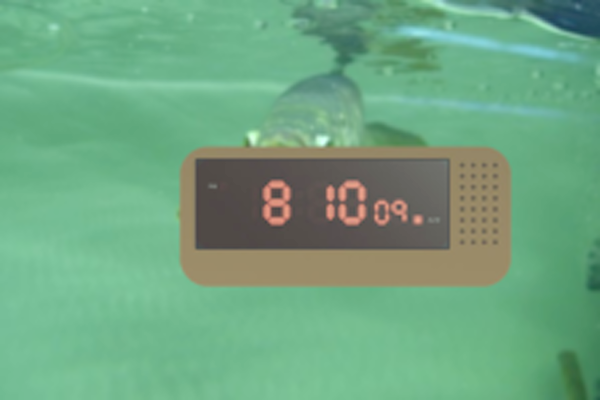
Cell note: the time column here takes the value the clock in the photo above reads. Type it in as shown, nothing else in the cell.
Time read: 8:10:09
